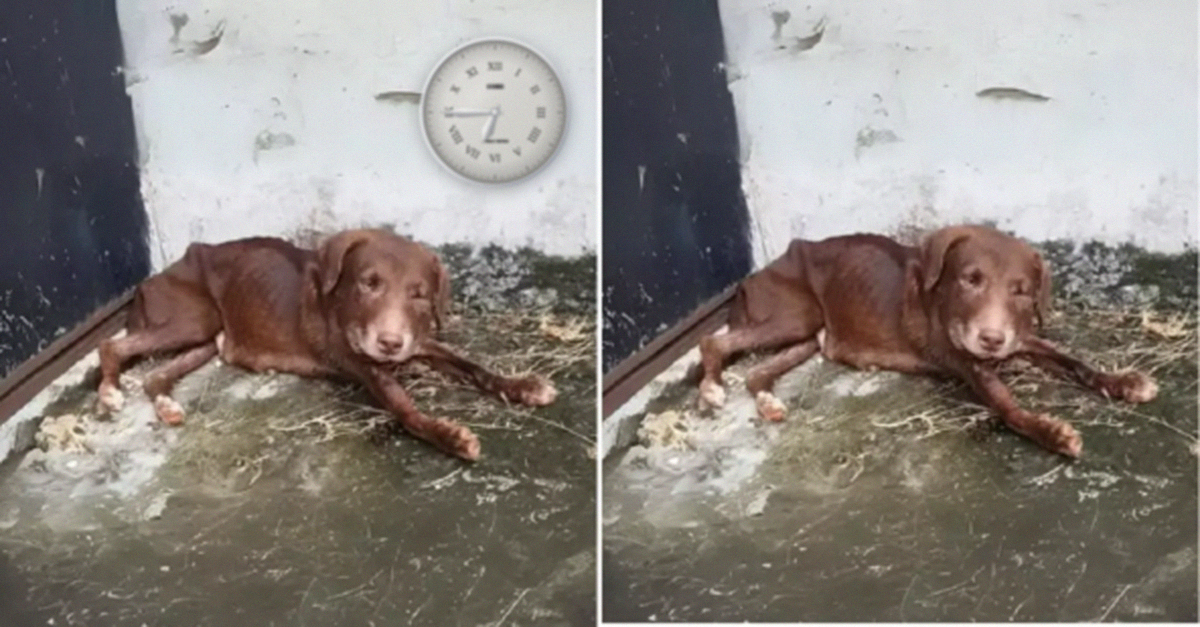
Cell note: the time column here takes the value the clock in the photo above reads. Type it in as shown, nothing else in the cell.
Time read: 6:45
